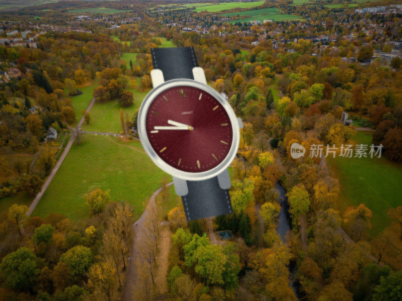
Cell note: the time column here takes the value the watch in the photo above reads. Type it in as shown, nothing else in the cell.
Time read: 9:46
